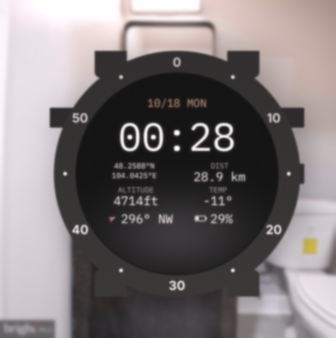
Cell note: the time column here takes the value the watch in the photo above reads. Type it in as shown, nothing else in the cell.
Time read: 0:28
